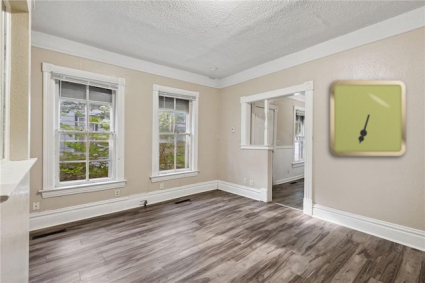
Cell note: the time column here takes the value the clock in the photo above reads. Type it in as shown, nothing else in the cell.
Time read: 6:33
